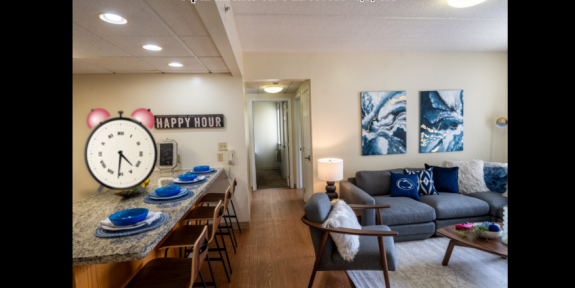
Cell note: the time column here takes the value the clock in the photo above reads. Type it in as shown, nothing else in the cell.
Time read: 4:31
